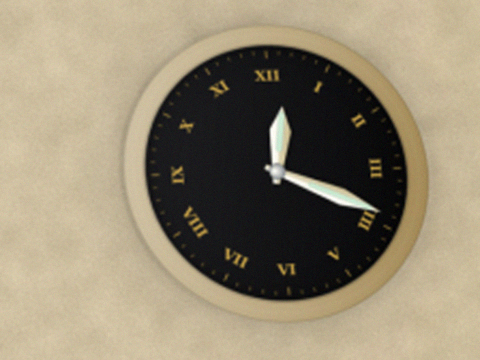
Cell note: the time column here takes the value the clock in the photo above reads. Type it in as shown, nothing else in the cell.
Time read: 12:19
